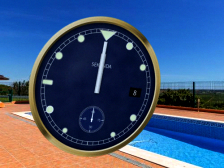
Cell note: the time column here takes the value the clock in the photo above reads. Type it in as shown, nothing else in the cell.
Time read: 12:00
